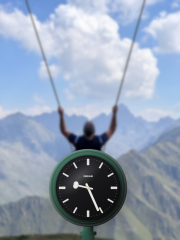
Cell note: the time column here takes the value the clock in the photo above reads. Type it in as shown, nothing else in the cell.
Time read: 9:26
